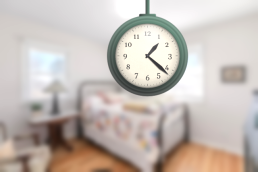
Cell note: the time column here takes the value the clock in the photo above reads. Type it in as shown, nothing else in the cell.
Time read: 1:22
